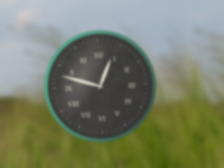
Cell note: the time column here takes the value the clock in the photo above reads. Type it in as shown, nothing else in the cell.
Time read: 12:48
